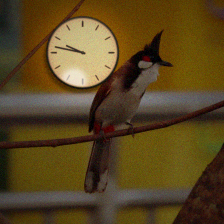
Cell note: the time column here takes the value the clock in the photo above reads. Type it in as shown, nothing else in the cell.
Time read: 9:47
